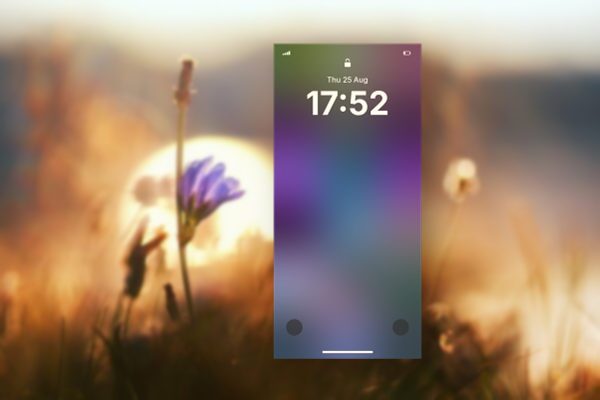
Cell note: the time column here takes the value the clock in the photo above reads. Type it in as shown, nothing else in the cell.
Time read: 17:52
